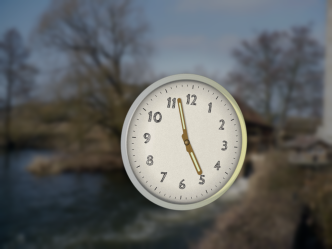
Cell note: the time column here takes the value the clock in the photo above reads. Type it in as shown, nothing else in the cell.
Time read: 4:57
